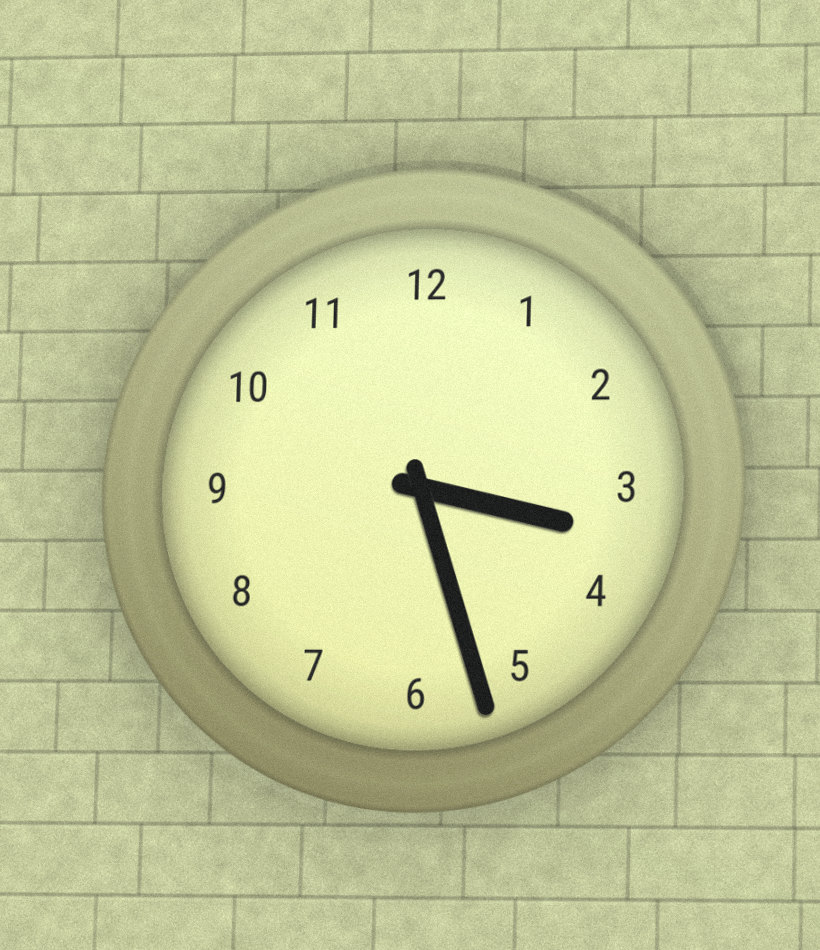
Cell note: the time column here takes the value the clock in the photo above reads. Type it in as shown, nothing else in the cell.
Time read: 3:27
